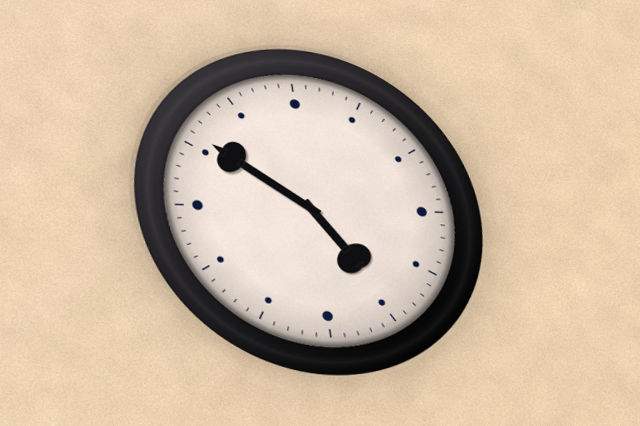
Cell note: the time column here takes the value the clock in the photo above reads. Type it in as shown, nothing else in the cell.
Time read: 4:51
